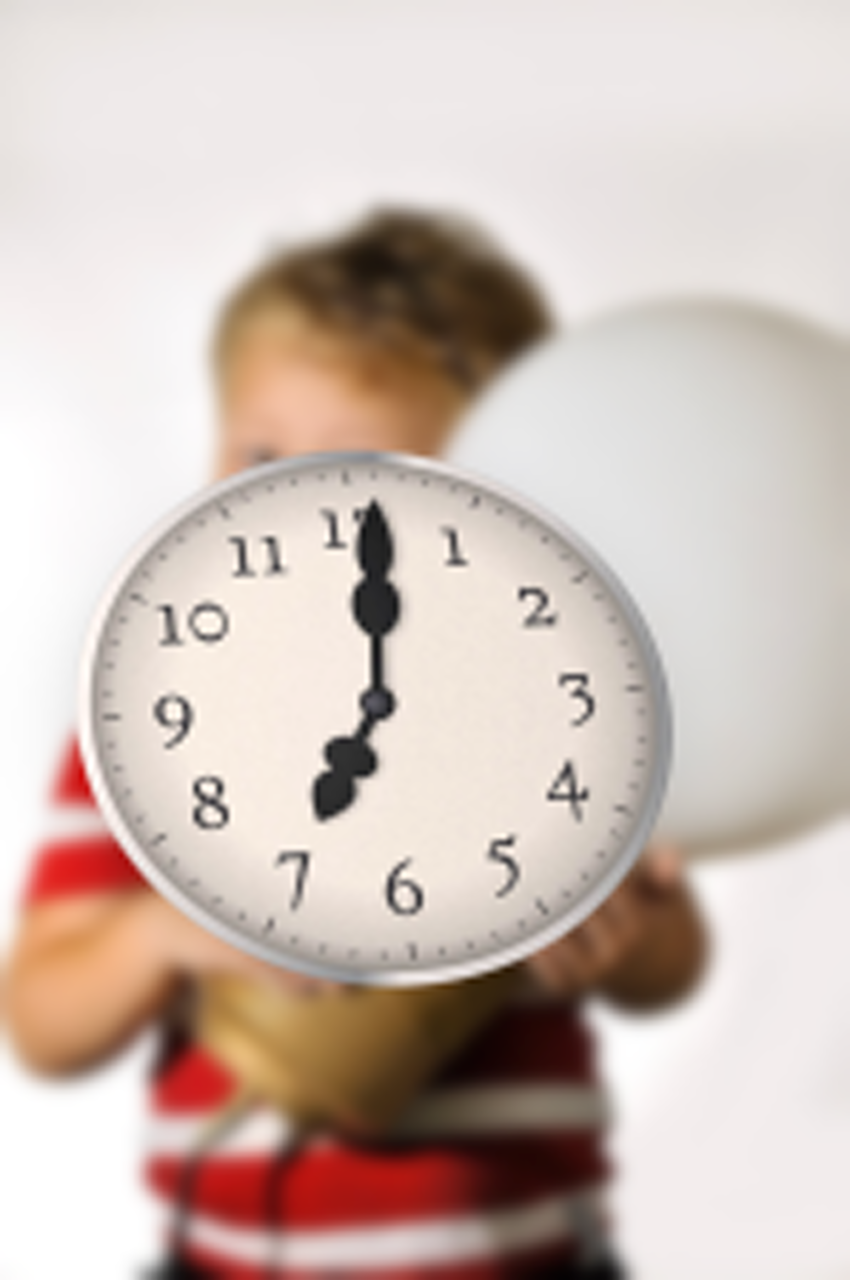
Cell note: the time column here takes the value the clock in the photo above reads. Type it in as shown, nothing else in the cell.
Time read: 7:01
